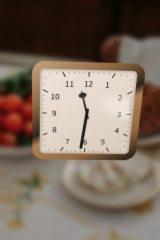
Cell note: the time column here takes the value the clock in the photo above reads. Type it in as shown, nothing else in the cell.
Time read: 11:31
